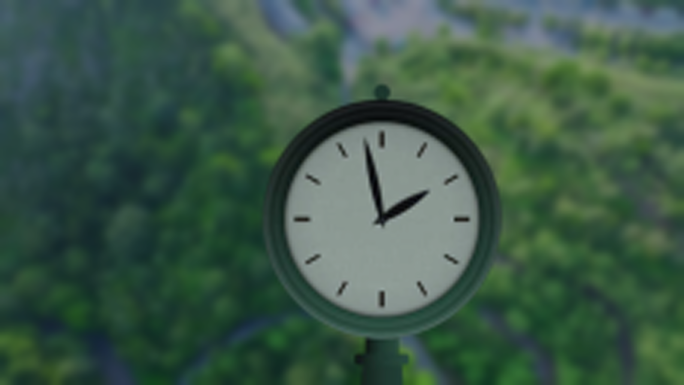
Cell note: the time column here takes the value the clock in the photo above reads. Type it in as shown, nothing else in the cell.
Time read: 1:58
